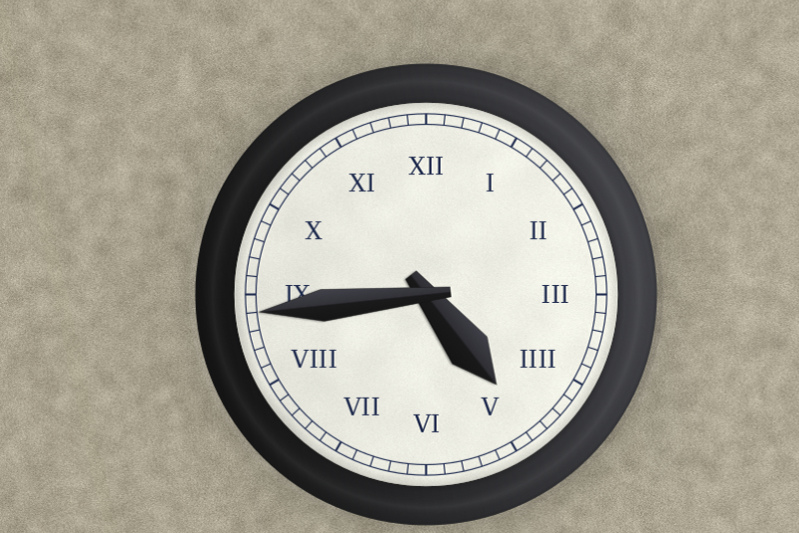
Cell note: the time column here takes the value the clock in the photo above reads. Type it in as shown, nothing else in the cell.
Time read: 4:44
